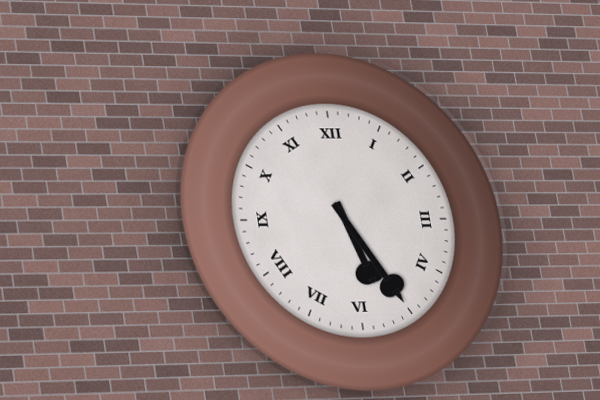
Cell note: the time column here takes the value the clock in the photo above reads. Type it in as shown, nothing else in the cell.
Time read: 5:25
